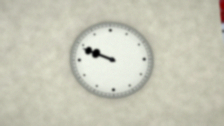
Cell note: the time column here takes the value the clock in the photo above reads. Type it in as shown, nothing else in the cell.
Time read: 9:49
